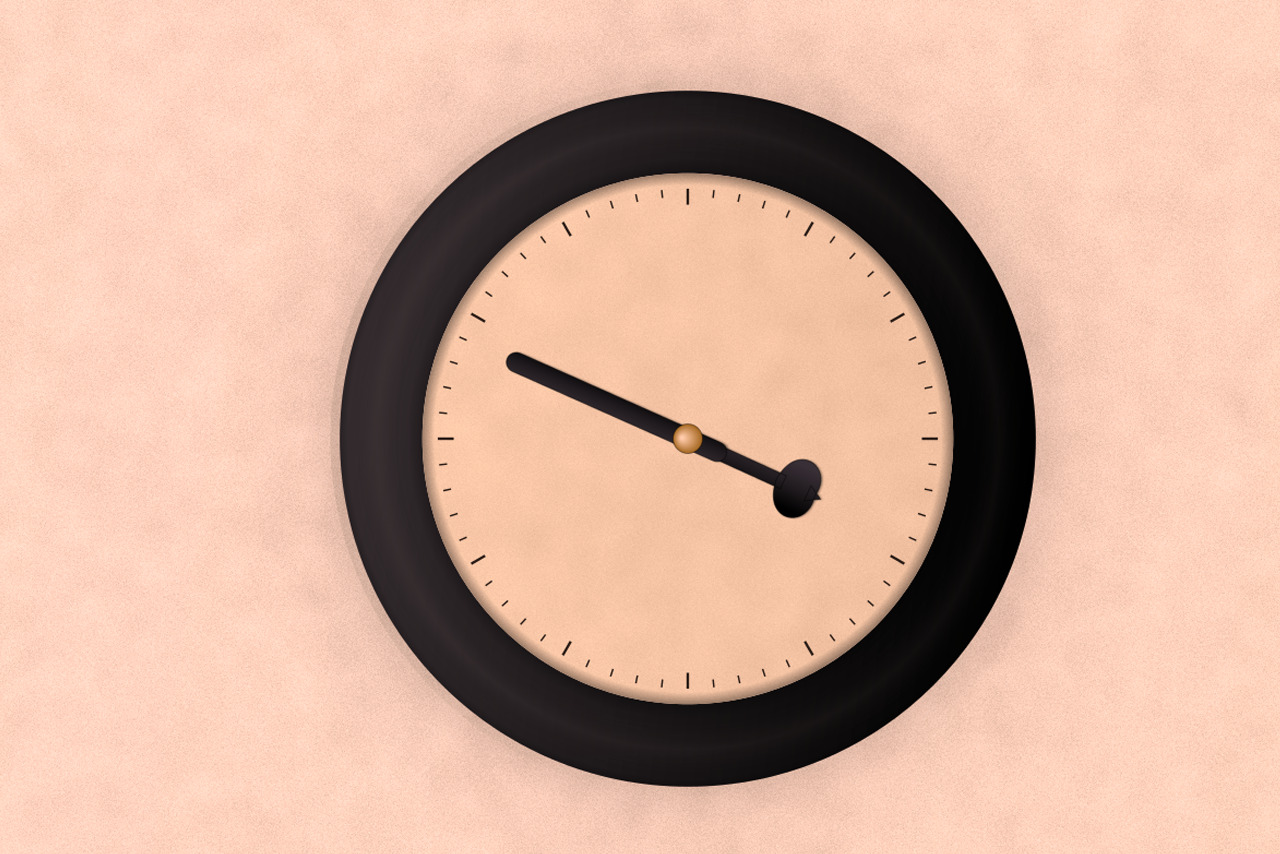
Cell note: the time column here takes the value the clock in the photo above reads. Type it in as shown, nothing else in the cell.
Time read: 3:49
